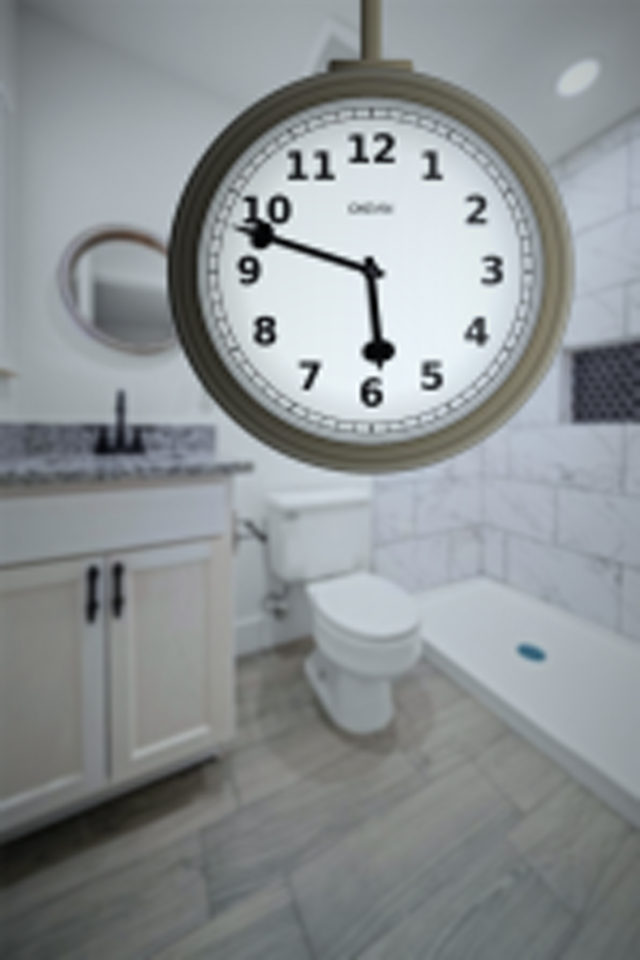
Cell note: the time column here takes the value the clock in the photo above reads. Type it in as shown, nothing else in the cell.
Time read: 5:48
